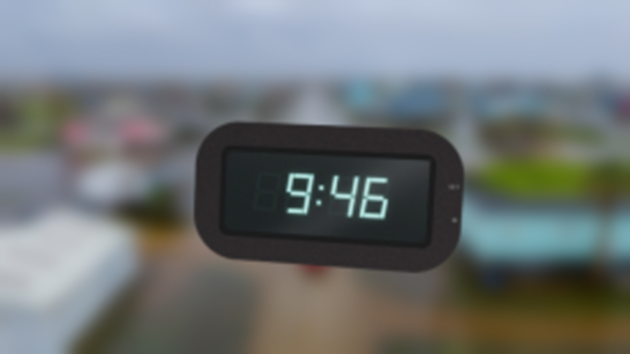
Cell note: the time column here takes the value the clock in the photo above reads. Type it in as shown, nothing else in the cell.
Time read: 9:46
